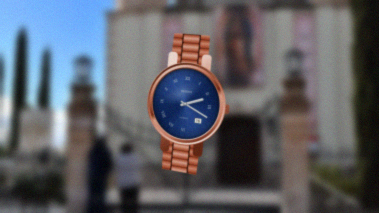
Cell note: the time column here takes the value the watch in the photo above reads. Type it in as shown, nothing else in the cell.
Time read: 2:19
